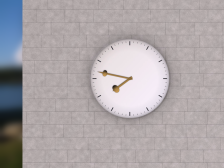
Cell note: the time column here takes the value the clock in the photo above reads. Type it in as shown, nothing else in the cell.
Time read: 7:47
